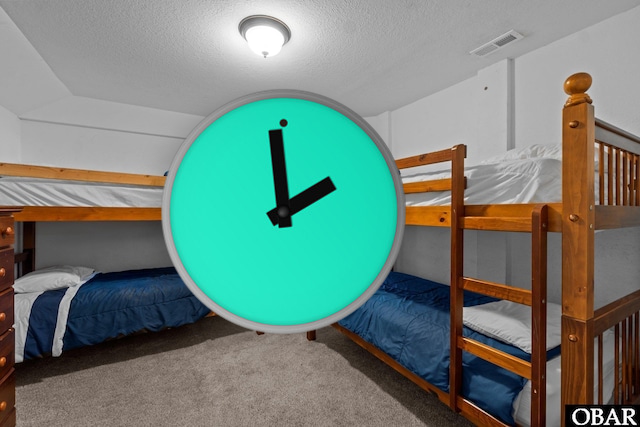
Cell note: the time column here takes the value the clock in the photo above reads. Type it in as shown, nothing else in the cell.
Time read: 1:59
